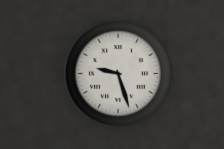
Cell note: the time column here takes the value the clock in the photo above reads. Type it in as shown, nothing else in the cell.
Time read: 9:27
